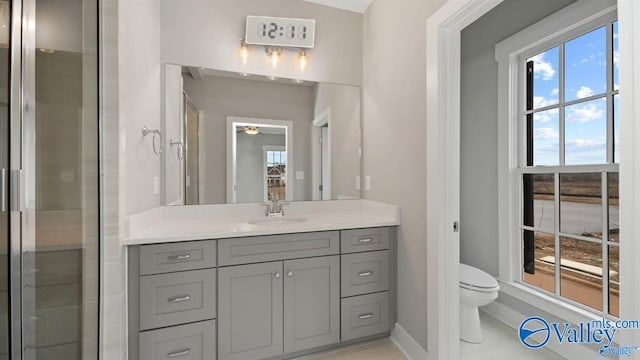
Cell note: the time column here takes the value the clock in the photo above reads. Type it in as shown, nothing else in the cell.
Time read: 12:11
